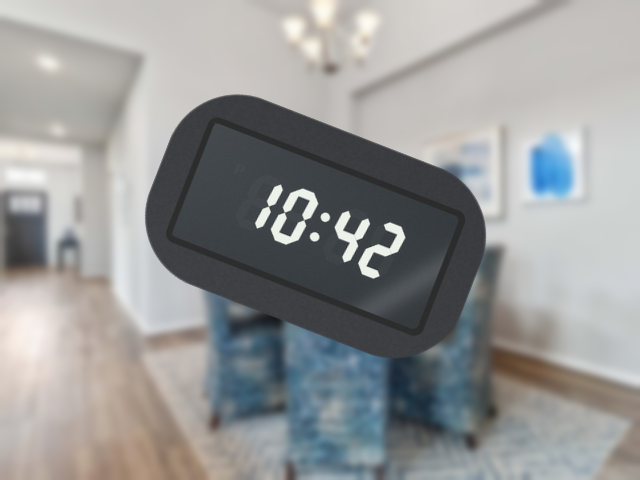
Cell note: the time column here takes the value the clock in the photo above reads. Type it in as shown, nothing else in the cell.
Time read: 10:42
